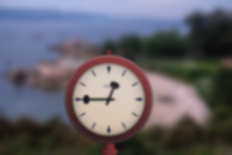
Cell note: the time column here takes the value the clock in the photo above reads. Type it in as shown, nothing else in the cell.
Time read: 12:45
